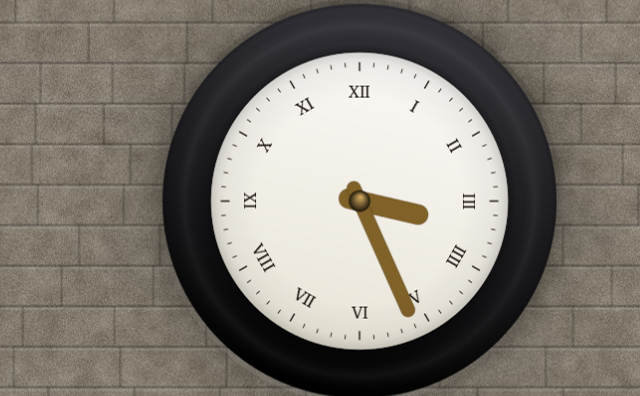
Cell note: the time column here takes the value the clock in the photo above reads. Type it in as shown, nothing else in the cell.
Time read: 3:26
